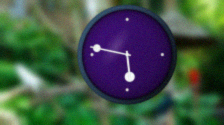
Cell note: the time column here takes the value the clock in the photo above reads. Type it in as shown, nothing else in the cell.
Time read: 5:47
